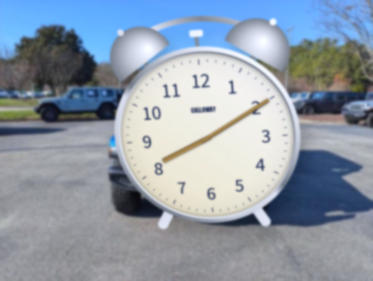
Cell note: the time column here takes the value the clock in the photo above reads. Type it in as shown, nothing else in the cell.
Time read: 8:10
